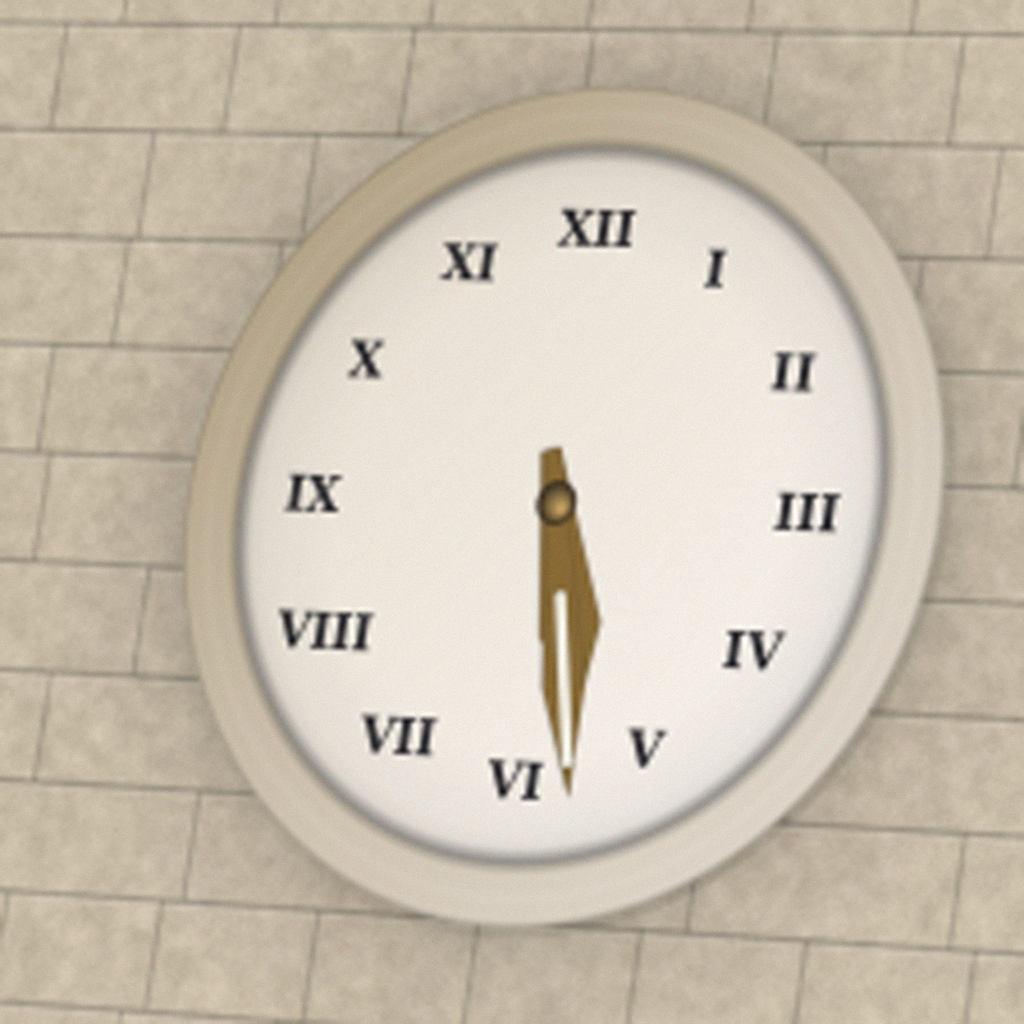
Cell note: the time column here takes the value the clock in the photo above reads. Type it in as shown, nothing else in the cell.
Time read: 5:28
